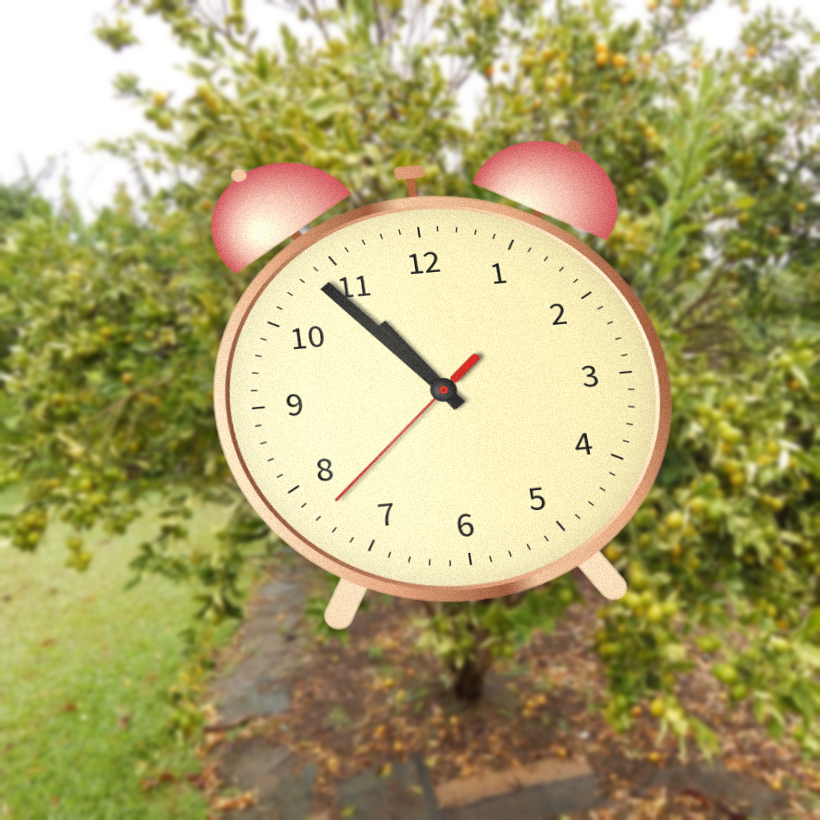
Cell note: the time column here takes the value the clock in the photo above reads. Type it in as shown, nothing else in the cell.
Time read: 10:53:38
